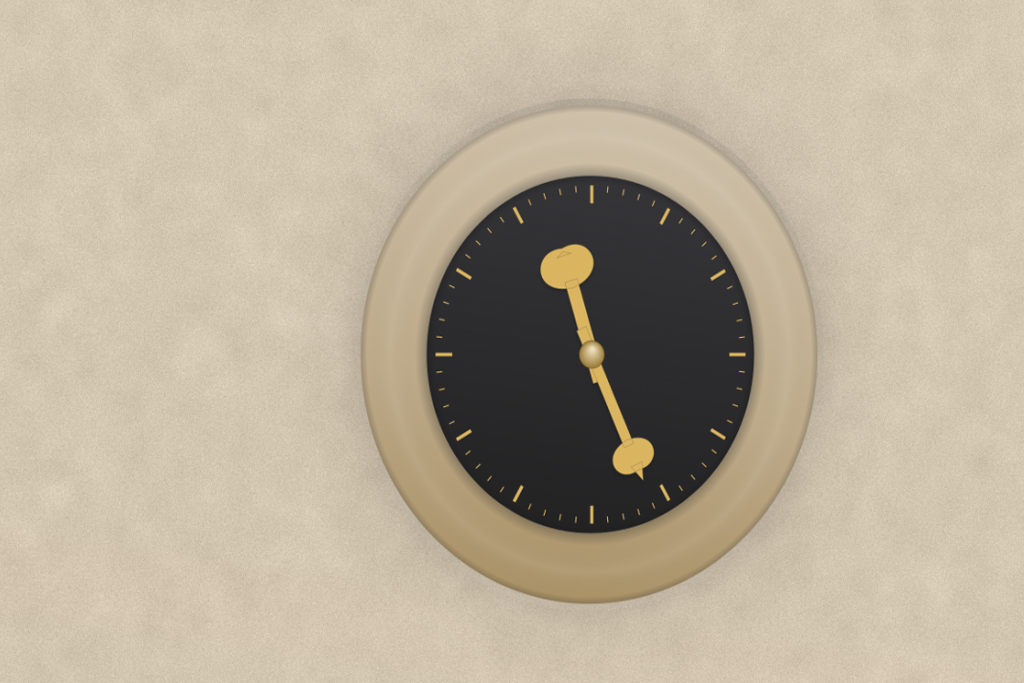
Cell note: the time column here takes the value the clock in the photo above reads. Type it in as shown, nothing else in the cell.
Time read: 11:26
